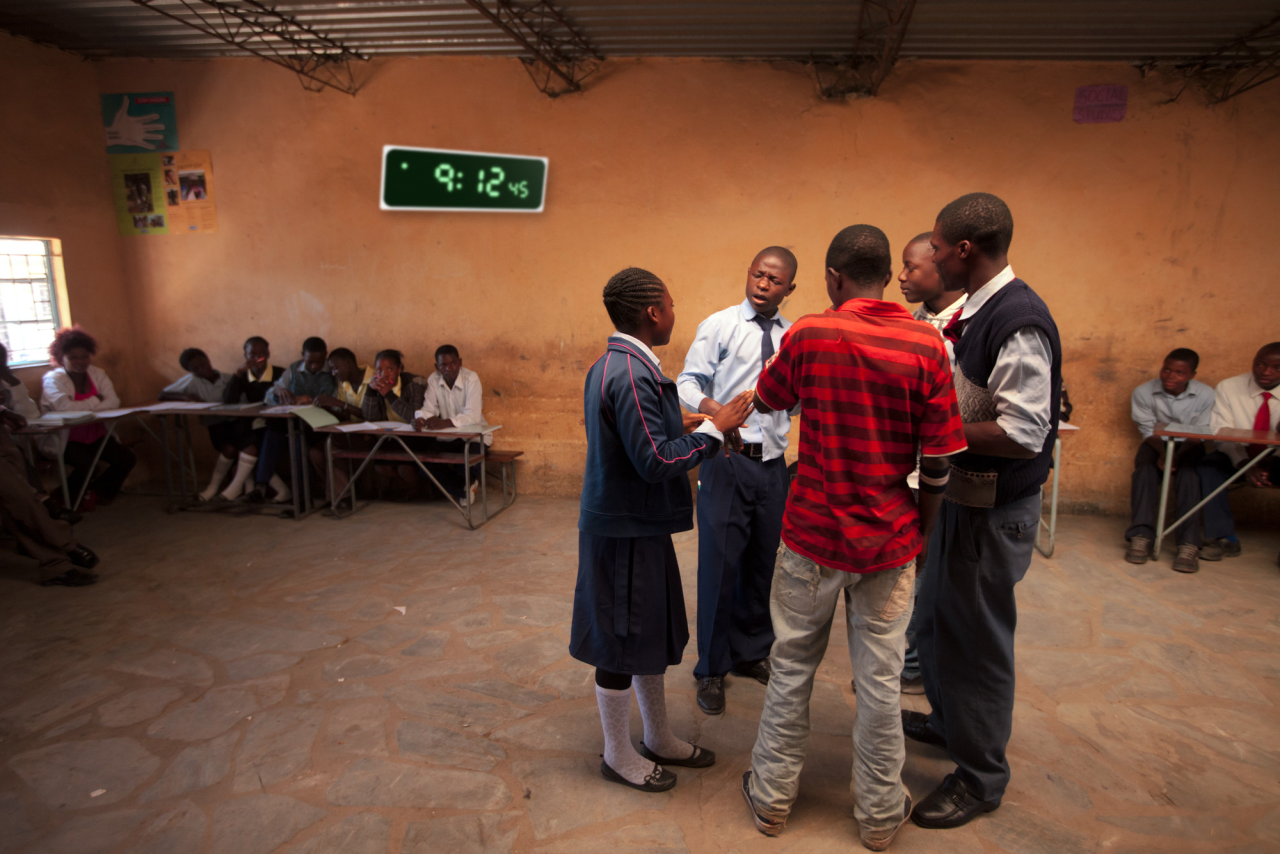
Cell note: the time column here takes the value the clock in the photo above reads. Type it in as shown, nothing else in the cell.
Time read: 9:12:45
